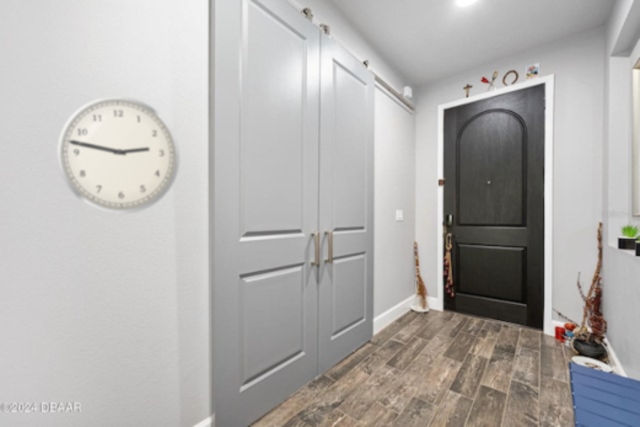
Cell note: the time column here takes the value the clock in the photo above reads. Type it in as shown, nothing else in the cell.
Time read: 2:47
